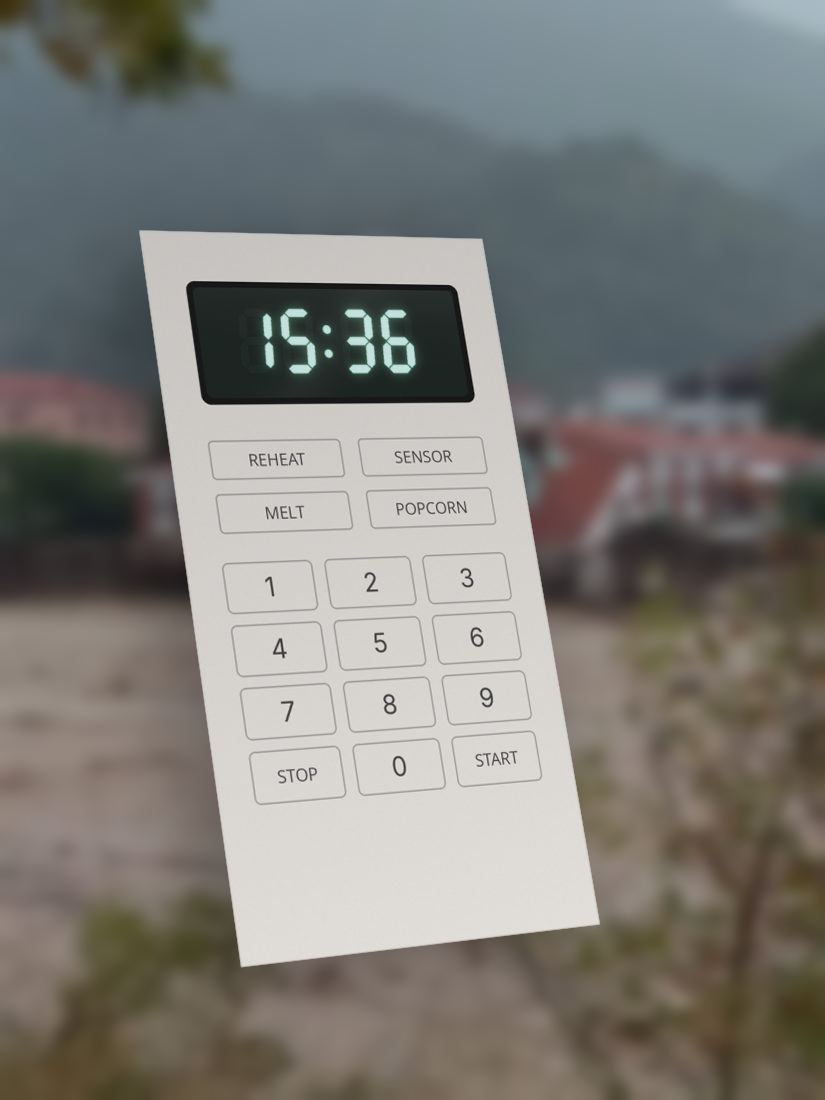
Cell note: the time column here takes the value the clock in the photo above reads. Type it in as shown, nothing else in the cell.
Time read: 15:36
